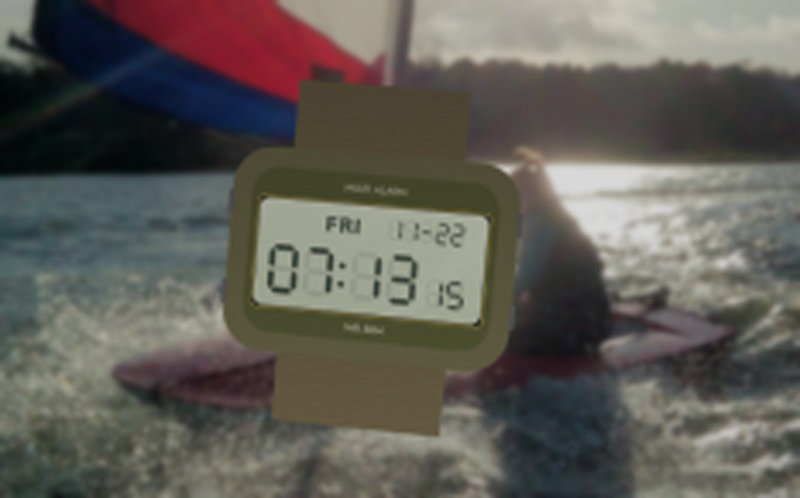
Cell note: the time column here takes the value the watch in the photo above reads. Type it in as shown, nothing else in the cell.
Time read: 7:13:15
